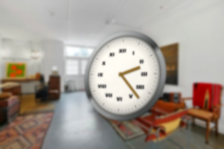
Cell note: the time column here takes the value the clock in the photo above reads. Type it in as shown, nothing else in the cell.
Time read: 2:23
